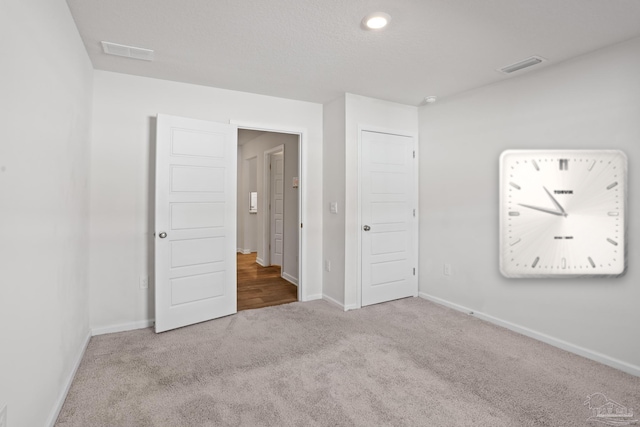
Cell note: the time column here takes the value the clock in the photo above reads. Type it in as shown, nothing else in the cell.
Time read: 10:47
